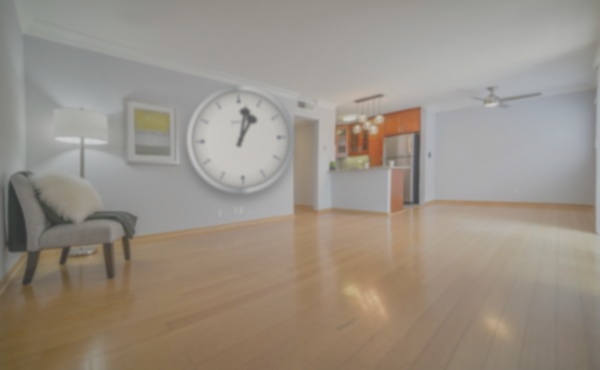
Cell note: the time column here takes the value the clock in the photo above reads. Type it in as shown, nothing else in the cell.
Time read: 1:02
